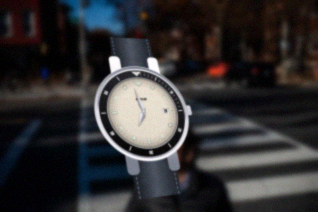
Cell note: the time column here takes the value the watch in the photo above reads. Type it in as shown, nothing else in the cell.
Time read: 6:58
